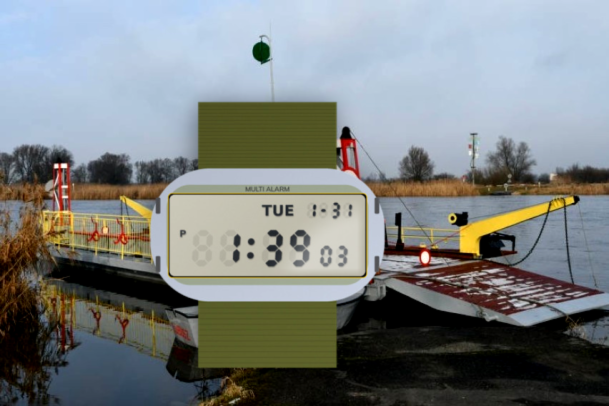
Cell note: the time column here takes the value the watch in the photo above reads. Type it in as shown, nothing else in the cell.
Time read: 1:39:03
